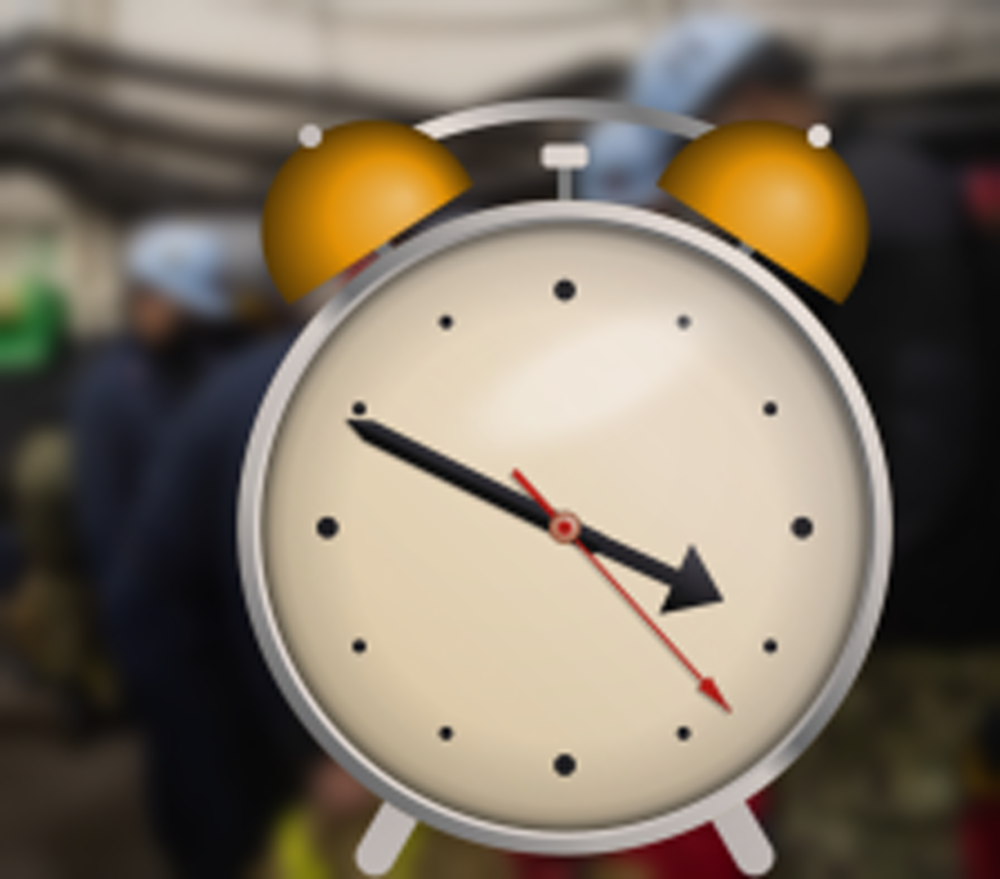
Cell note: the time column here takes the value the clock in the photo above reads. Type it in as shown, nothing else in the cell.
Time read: 3:49:23
